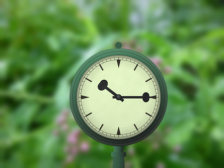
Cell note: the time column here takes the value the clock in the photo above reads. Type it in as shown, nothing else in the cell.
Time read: 10:15
